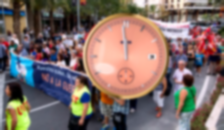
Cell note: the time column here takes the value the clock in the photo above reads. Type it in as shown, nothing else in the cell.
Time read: 11:59
